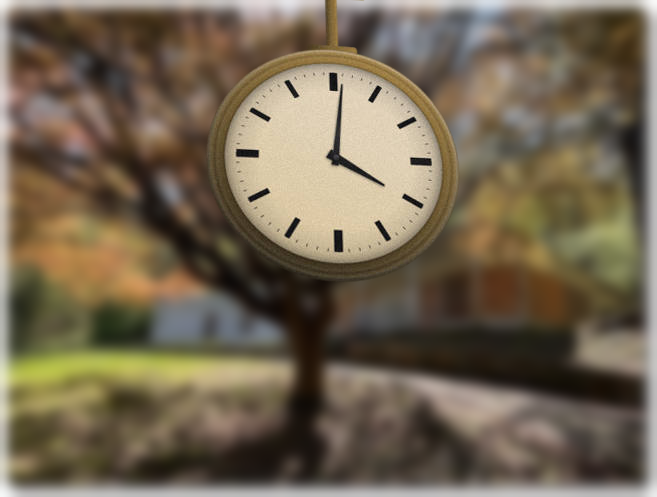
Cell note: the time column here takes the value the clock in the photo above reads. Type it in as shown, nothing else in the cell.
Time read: 4:01
